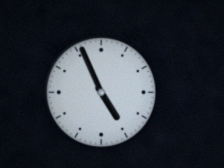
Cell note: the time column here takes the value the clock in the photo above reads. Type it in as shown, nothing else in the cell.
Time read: 4:56
